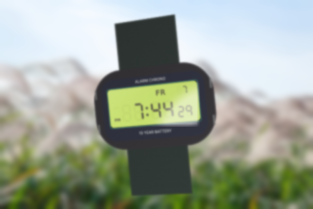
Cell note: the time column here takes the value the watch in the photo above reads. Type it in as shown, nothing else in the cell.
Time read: 7:44:29
